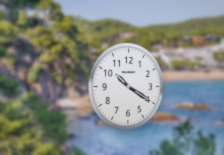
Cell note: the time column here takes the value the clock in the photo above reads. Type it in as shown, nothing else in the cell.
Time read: 10:20
